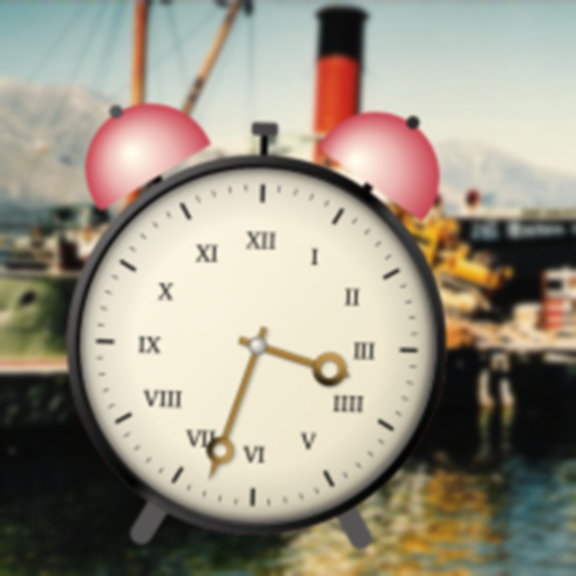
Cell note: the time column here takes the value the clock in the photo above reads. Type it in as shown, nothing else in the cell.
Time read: 3:33
